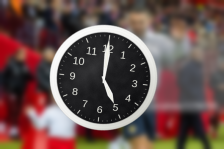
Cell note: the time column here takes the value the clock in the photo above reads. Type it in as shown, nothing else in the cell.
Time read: 5:00
